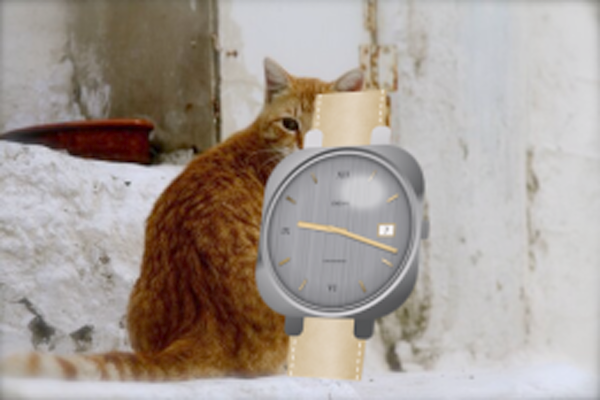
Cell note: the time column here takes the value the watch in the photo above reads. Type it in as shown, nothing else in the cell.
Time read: 9:18
